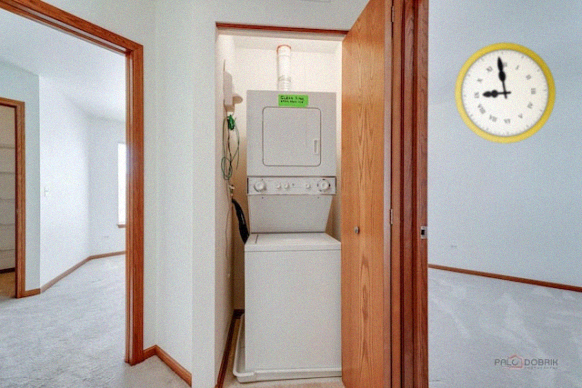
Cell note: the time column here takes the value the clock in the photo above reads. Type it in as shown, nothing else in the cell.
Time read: 8:59
